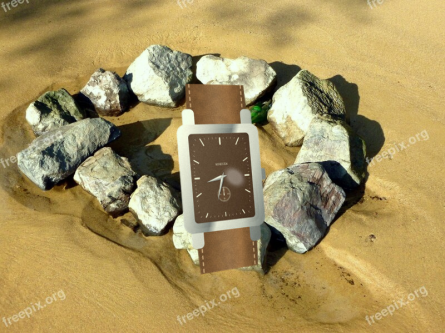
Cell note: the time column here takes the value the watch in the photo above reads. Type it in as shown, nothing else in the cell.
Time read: 8:33
